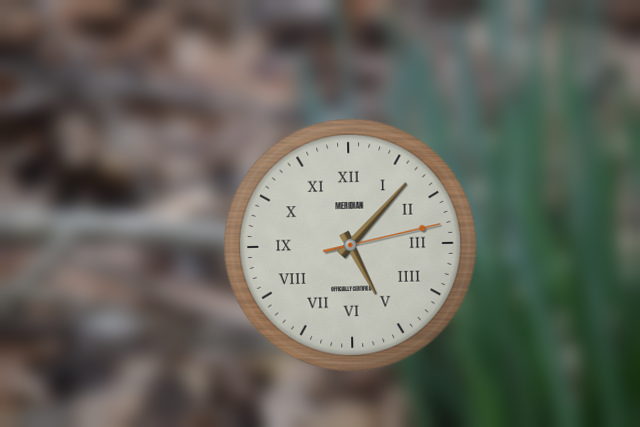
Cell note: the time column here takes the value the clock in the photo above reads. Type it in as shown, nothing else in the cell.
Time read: 5:07:13
